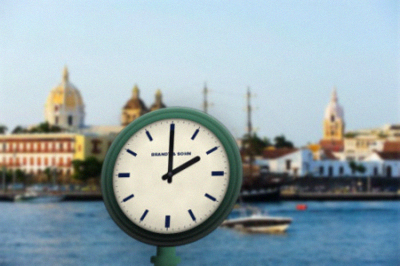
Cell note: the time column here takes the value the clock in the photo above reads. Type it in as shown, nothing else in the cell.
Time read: 2:00
